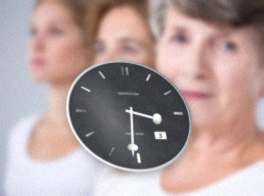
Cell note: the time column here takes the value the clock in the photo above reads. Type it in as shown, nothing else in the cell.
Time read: 3:31
